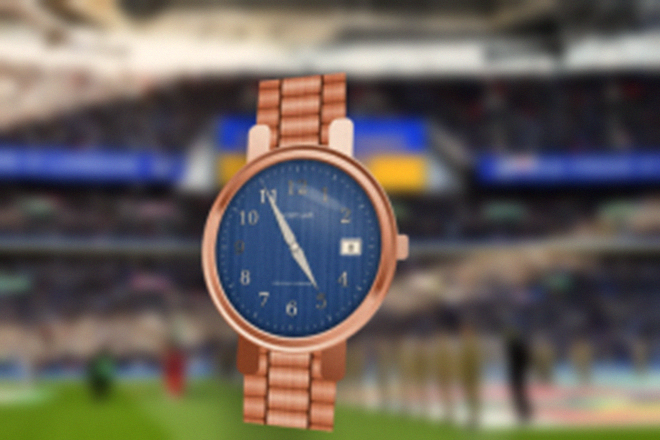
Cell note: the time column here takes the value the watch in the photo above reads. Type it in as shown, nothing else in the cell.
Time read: 4:55
